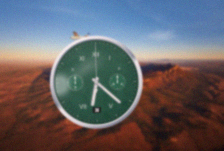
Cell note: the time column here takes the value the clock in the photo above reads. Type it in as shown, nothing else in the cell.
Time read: 6:22
